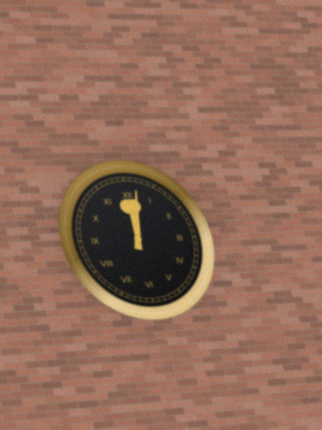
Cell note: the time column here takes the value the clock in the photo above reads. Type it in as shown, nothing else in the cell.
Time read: 12:02
